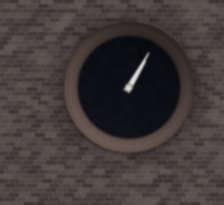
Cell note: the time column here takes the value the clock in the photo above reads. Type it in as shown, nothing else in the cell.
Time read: 1:05
